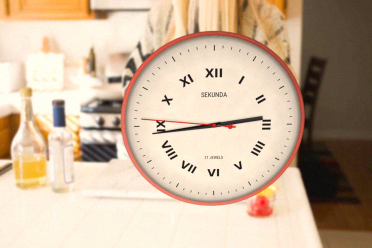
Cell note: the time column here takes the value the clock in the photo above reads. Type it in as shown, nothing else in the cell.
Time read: 2:43:46
